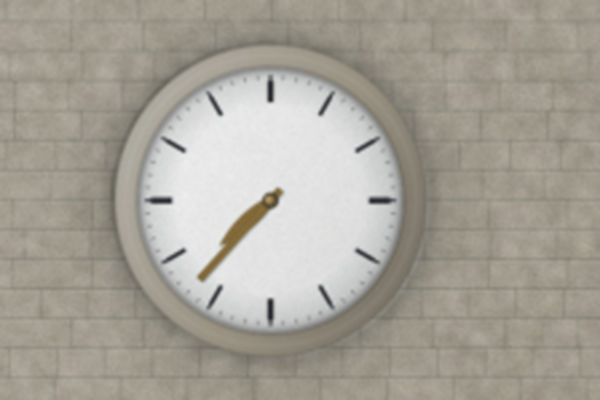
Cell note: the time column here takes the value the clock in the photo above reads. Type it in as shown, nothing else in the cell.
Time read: 7:37
